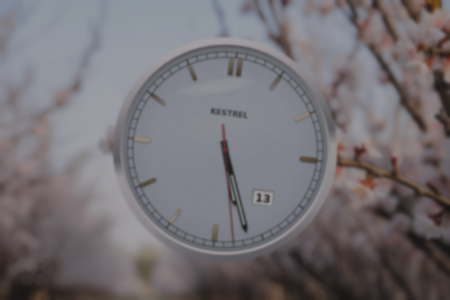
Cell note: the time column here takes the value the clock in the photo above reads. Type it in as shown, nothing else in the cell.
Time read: 5:26:28
